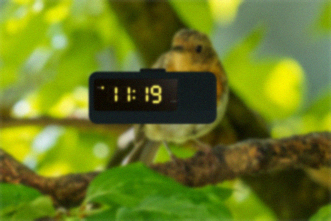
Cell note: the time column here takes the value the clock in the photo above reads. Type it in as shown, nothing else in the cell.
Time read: 11:19
